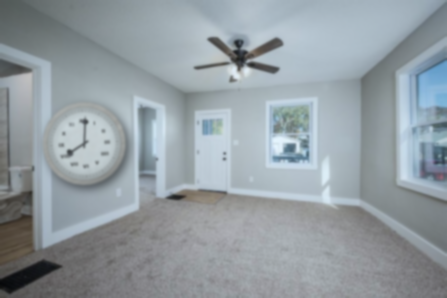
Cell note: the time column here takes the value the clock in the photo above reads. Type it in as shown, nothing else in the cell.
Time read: 8:01
